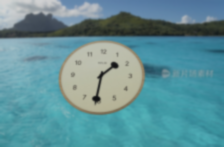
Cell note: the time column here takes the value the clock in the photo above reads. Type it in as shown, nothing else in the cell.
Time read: 1:31
